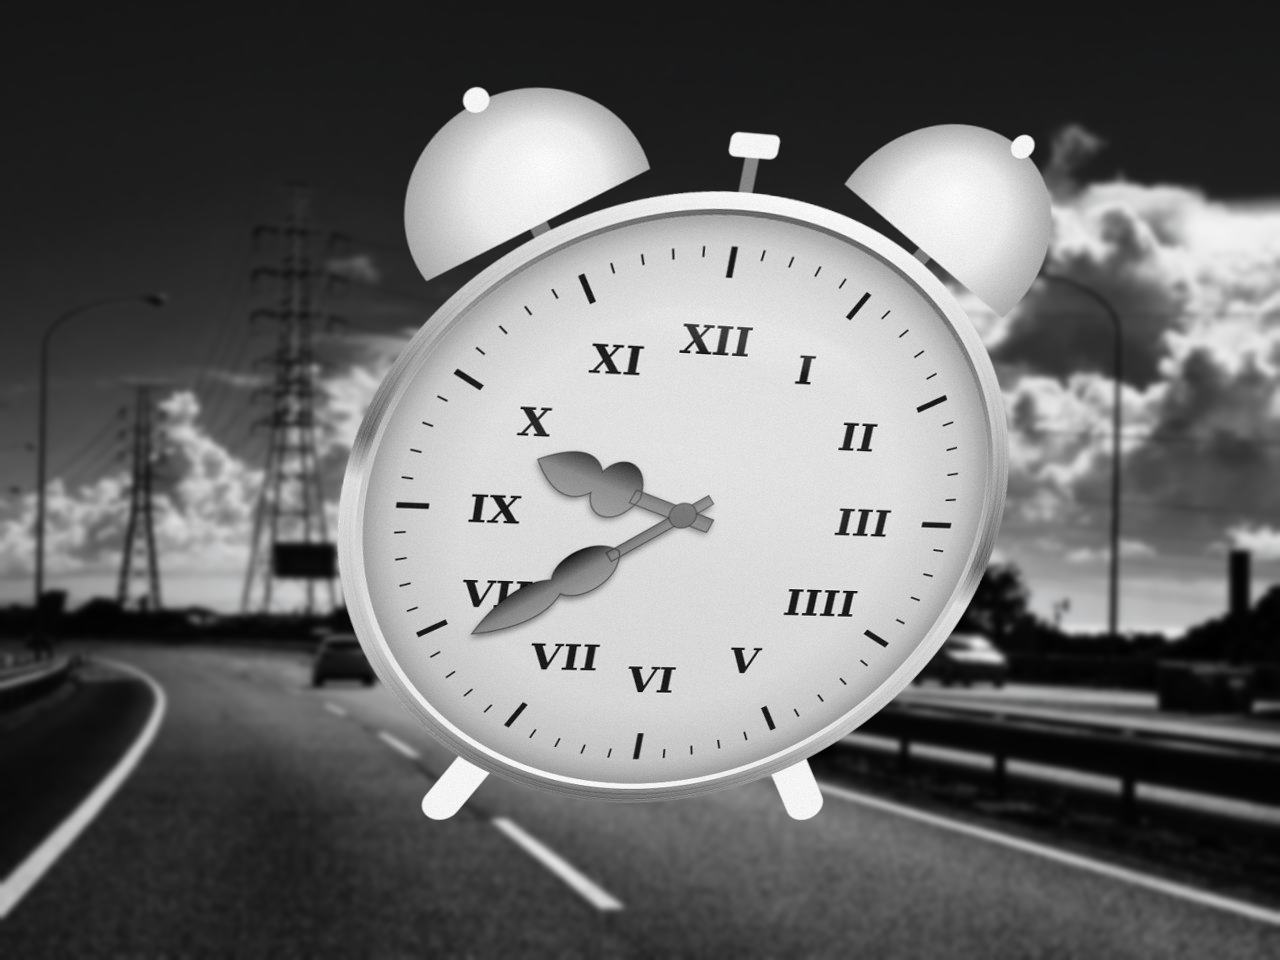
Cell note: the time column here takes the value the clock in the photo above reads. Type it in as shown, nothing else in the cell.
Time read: 9:39
